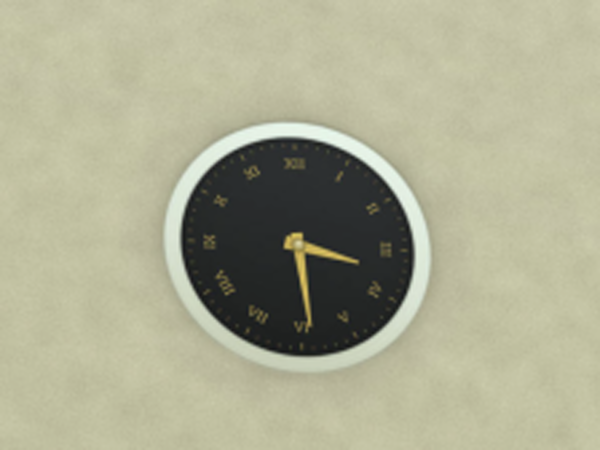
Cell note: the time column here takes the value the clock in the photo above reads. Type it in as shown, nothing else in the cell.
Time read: 3:29
